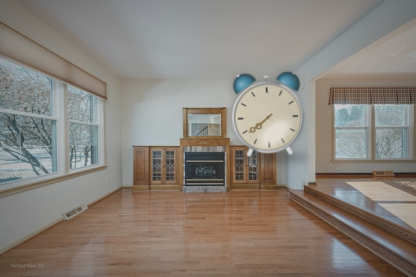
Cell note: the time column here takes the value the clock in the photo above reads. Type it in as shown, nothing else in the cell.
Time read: 7:39
